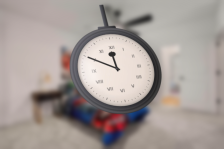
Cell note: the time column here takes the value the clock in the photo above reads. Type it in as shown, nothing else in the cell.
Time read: 11:50
